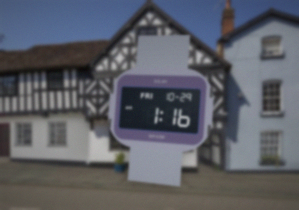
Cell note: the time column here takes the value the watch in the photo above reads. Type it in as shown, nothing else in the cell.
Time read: 1:16
